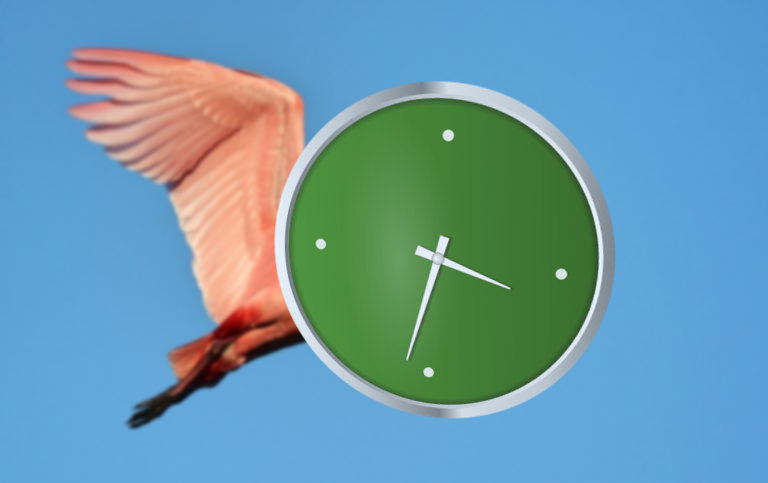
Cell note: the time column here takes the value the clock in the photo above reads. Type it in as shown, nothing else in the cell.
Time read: 3:32
